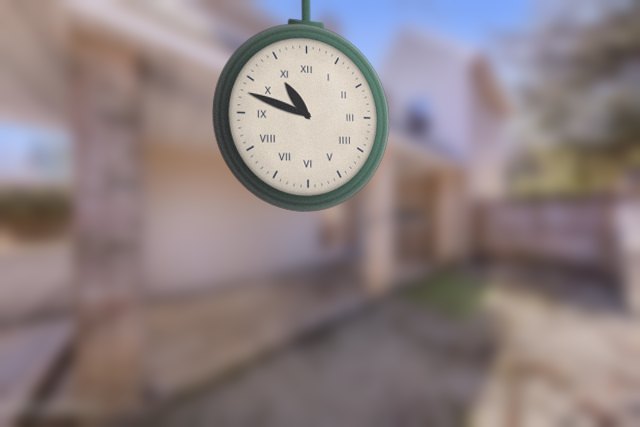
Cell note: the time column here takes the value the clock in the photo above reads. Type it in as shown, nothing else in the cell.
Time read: 10:48
